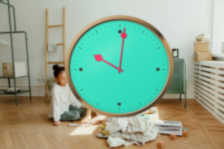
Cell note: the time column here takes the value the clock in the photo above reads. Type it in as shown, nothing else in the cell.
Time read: 10:01
